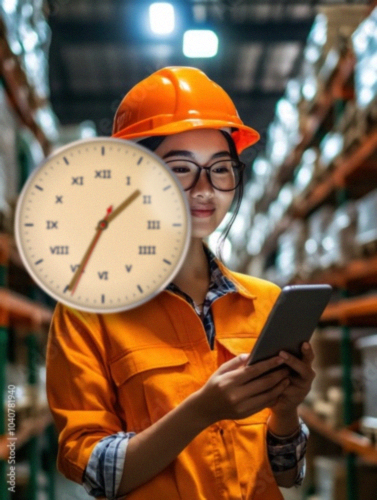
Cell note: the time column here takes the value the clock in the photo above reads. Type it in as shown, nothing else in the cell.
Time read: 1:34:34
